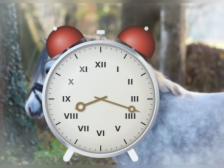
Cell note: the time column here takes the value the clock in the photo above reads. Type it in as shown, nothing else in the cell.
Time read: 8:18
